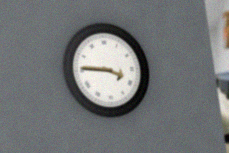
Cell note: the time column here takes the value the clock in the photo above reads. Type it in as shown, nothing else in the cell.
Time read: 3:46
